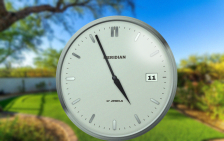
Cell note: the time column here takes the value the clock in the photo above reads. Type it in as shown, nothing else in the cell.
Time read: 4:56
